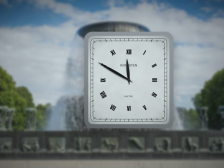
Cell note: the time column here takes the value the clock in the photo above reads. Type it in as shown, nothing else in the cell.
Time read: 11:50
